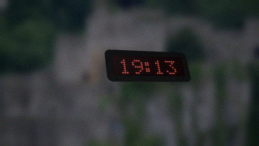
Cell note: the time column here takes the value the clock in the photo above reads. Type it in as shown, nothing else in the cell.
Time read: 19:13
